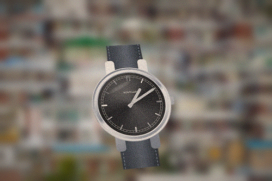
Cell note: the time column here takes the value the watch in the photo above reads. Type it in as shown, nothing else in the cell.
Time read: 1:10
